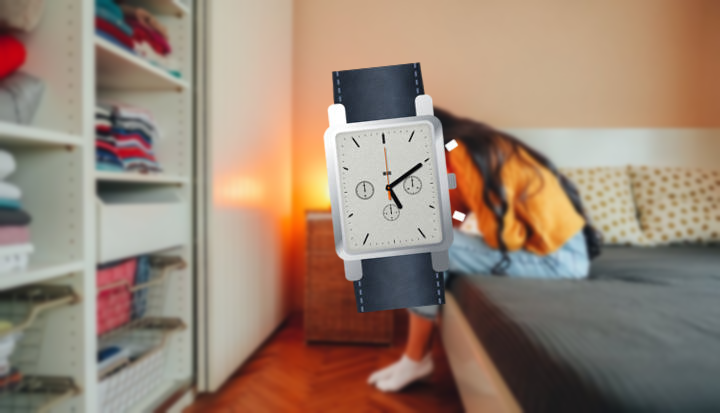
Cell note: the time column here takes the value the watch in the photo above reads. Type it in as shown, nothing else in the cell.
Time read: 5:10
